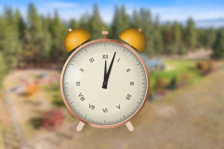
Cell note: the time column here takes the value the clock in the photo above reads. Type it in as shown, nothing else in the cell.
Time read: 12:03
